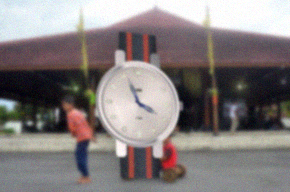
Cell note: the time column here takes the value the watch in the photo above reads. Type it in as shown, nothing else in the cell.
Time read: 3:56
